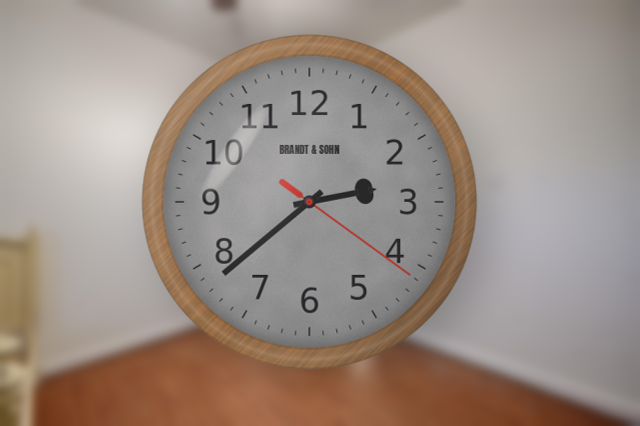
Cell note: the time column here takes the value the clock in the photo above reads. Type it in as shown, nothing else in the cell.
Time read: 2:38:21
